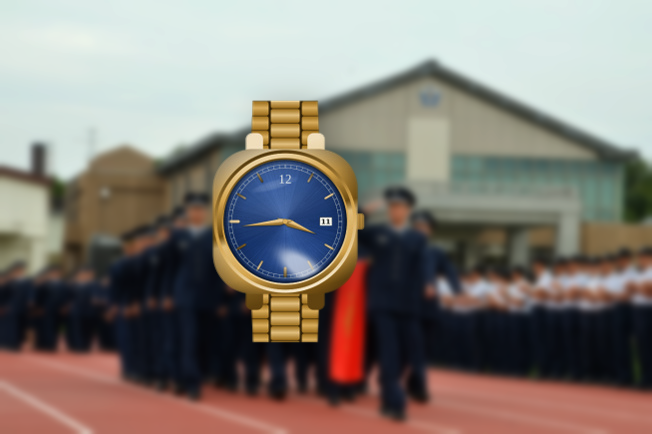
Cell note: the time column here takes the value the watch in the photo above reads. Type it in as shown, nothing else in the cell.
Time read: 3:44
